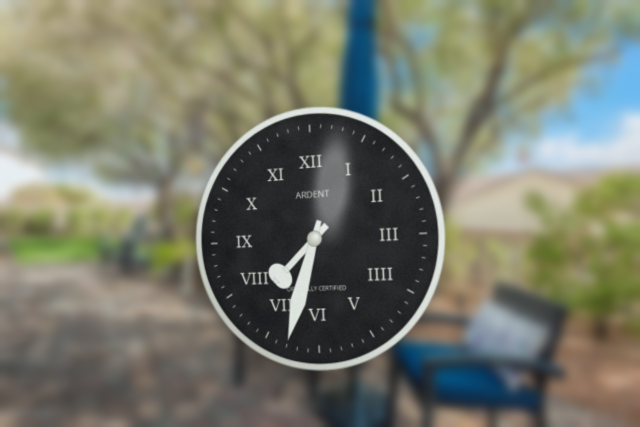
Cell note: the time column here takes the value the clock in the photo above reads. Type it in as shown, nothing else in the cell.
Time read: 7:33
